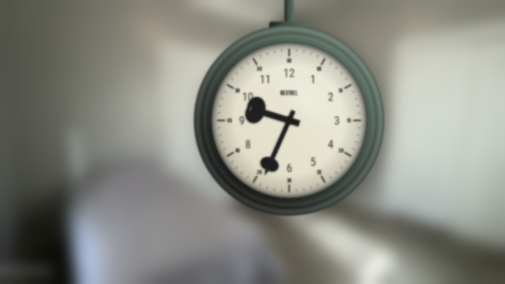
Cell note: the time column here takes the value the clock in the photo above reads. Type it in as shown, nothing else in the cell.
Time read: 9:34
